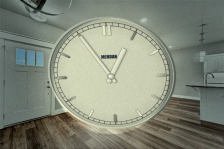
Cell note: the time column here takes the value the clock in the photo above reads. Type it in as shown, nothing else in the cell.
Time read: 12:55
